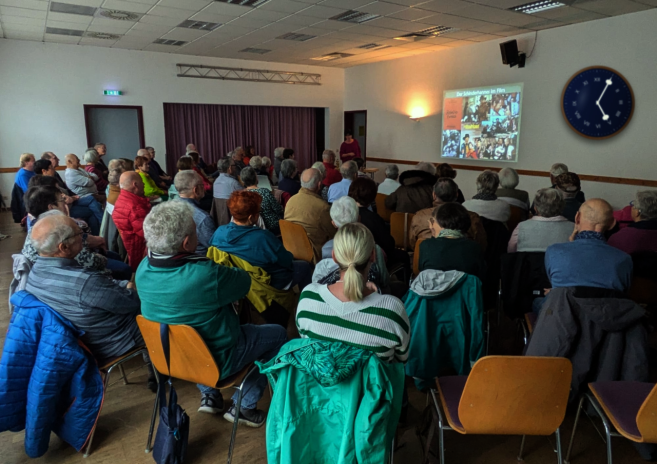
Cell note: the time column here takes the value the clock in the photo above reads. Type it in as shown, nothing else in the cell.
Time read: 5:05
